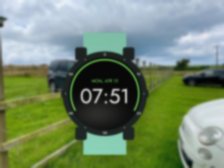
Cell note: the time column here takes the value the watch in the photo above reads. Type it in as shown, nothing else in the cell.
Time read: 7:51
